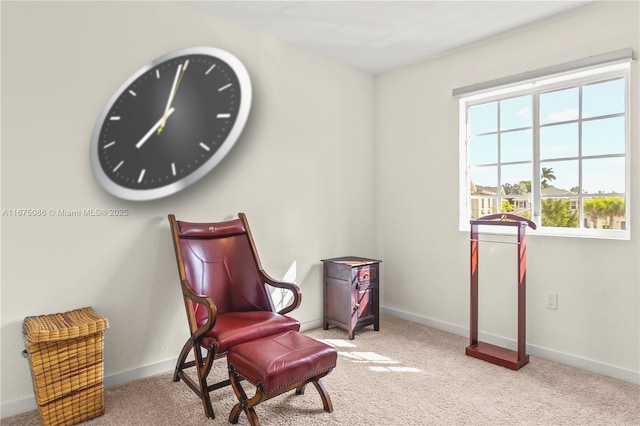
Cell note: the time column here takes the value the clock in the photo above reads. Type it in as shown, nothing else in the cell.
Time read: 6:59:00
